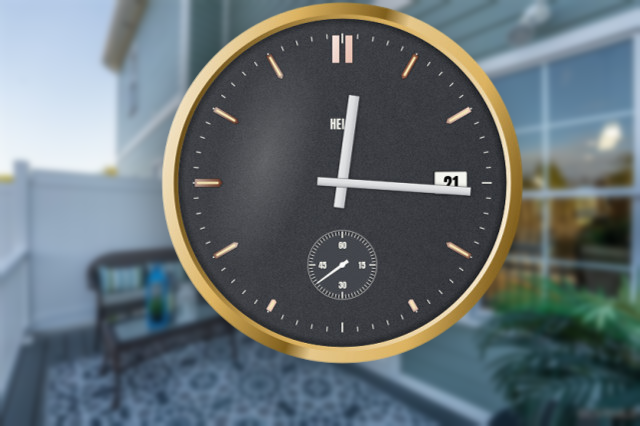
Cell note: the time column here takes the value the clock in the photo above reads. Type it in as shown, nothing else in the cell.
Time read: 12:15:39
